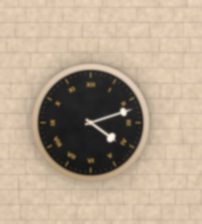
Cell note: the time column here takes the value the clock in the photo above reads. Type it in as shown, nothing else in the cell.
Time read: 4:12
